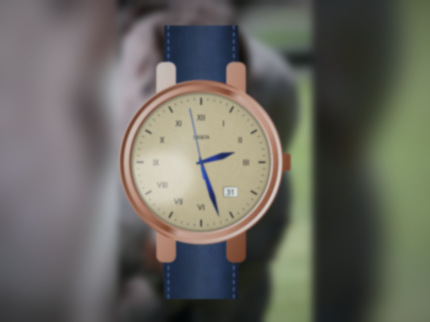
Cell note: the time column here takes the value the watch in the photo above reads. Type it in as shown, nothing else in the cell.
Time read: 2:26:58
